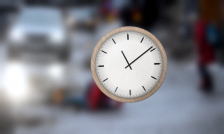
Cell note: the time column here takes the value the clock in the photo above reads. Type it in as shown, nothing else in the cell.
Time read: 11:09
